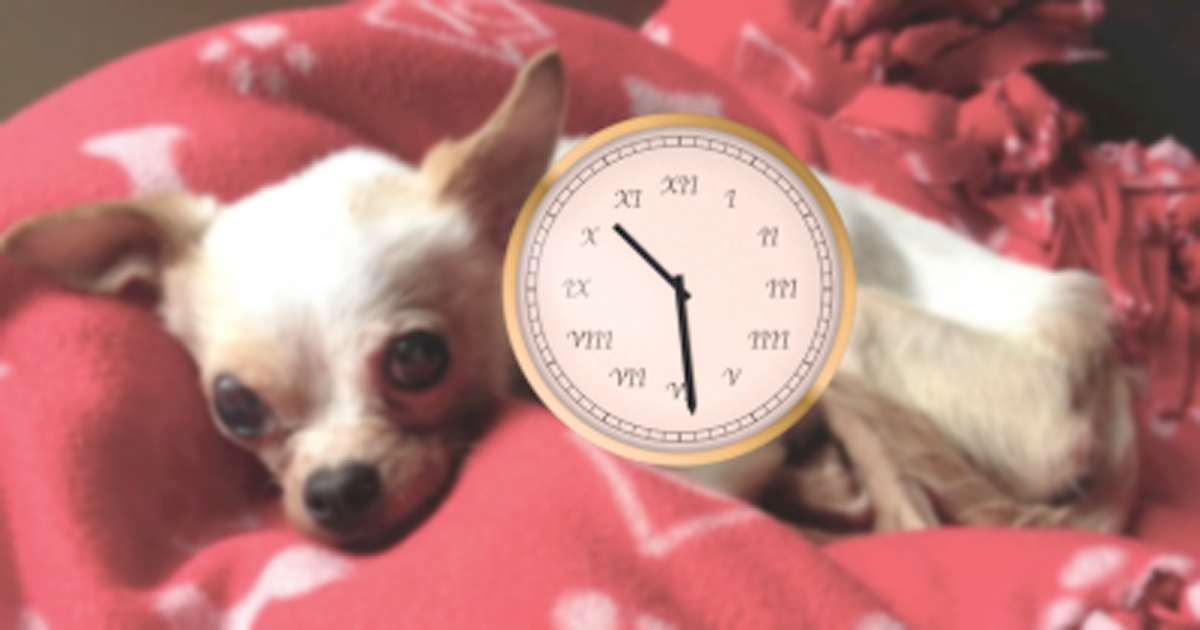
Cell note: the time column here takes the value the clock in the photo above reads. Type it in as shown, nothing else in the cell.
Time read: 10:29
